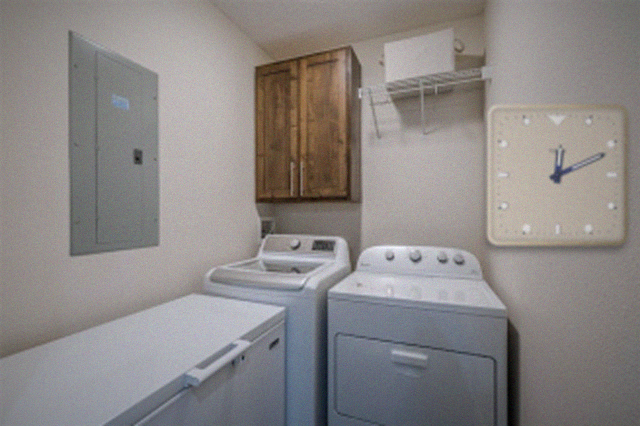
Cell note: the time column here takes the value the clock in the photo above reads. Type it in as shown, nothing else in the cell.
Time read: 12:11
